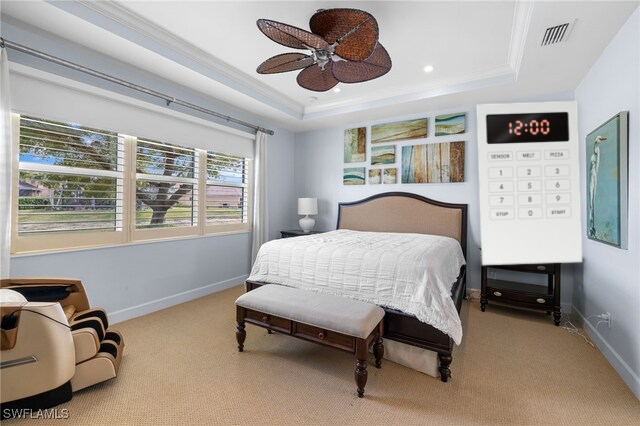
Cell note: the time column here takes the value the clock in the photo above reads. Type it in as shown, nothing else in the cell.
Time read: 12:00
